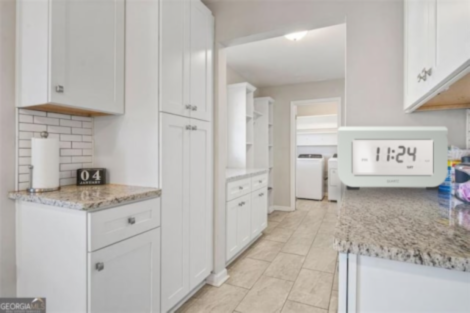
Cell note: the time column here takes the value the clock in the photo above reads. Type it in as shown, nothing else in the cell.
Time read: 11:24
